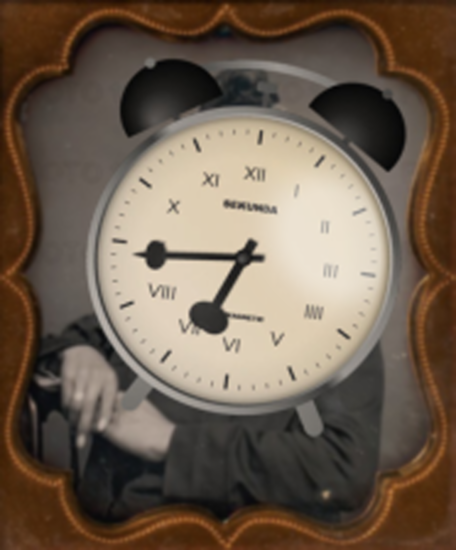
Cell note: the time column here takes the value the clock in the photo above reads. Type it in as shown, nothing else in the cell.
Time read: 6:44
